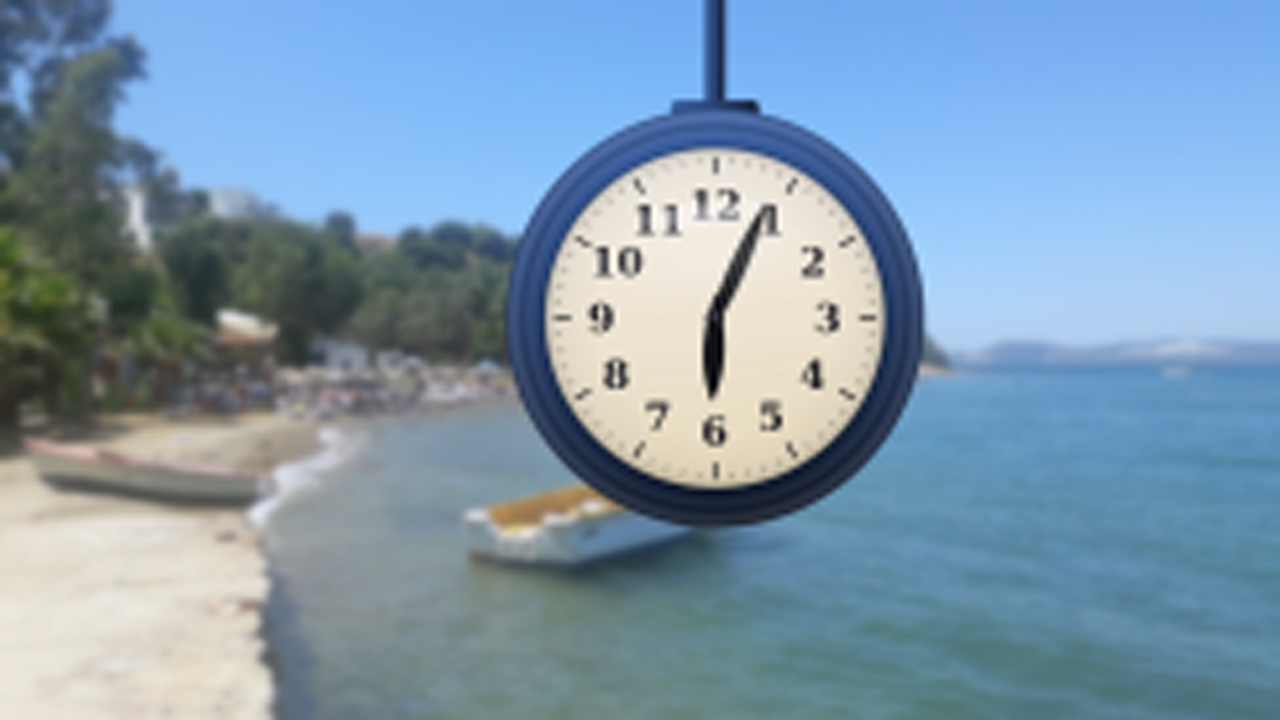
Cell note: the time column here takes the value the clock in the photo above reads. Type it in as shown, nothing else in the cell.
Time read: 6:04
